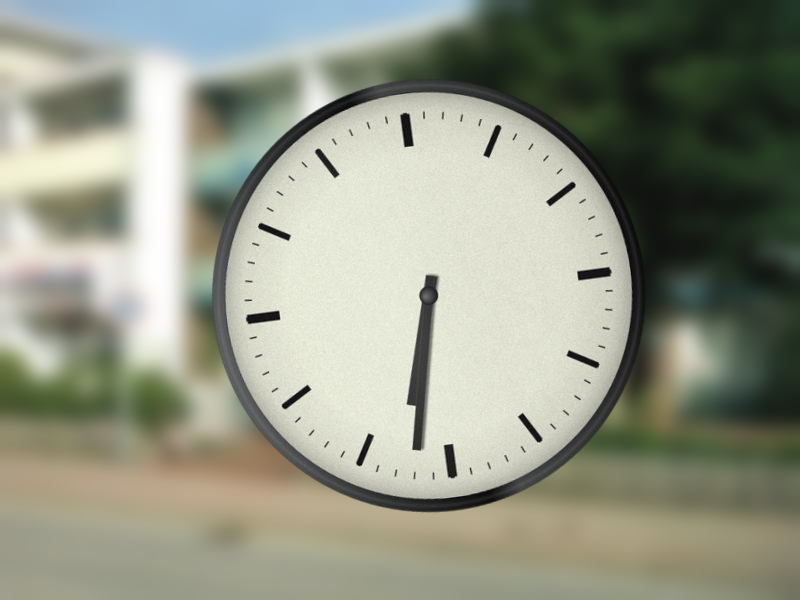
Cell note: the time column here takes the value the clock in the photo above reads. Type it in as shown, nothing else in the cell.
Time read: 6:32
